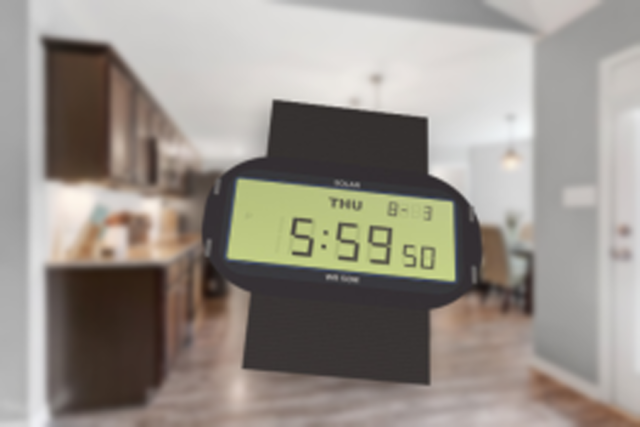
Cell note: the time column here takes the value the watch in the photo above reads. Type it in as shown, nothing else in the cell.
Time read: 5:59:50
